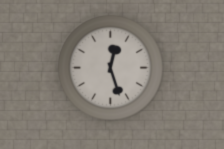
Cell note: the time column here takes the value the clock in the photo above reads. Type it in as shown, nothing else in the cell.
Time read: 12:27
